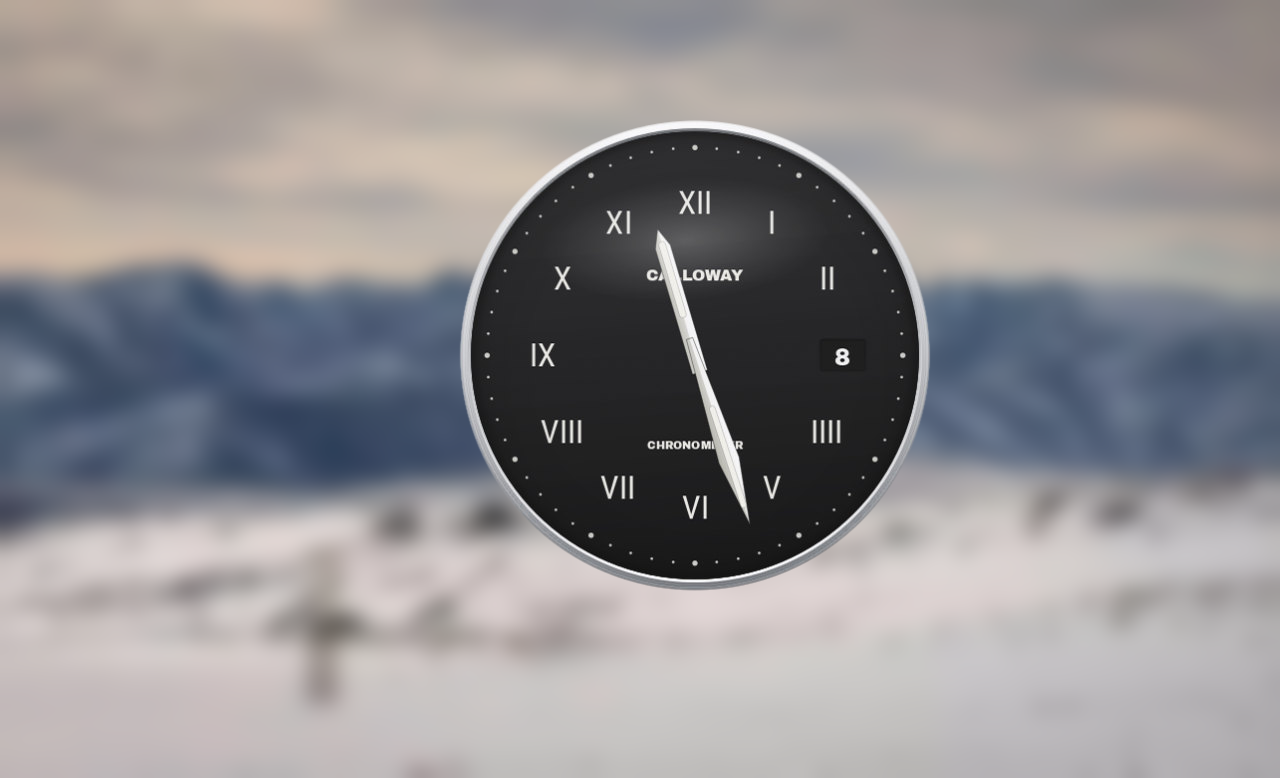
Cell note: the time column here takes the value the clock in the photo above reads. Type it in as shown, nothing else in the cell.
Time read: 11:27
